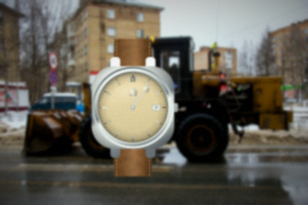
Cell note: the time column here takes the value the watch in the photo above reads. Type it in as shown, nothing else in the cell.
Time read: 12:06
